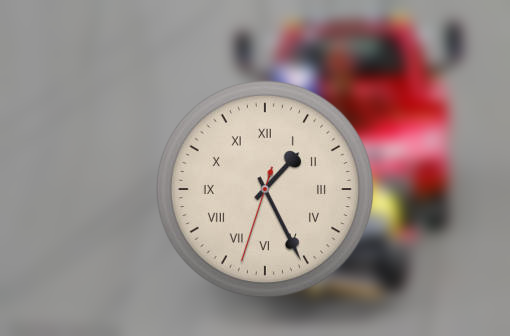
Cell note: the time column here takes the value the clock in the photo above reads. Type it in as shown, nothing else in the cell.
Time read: 1:25:33
